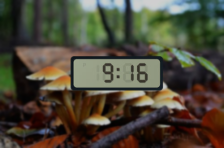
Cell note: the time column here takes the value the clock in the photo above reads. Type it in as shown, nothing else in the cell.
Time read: 9:16
